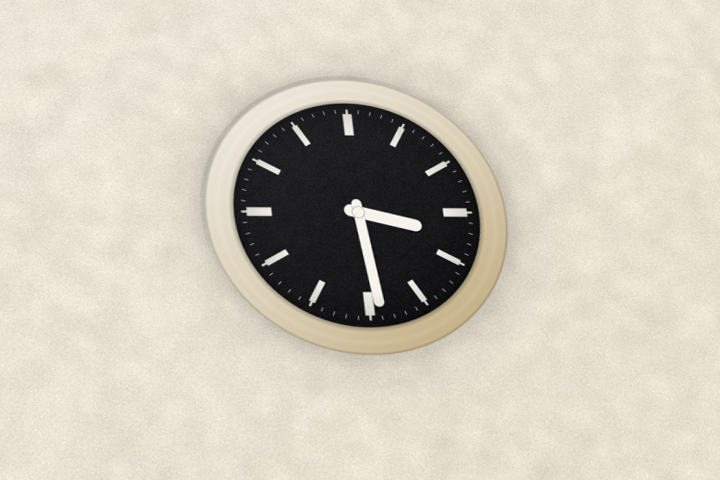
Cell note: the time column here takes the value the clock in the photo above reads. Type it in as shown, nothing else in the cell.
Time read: 3:29
